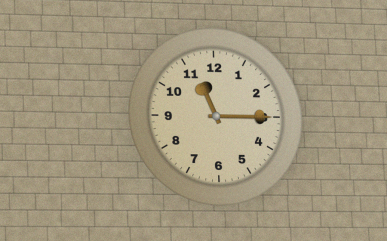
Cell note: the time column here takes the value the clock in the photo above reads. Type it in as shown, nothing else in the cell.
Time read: 11:15
